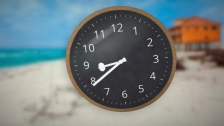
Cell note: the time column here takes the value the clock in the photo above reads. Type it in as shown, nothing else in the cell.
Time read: 8:39
